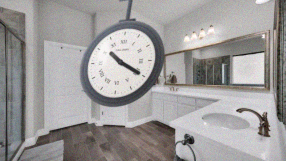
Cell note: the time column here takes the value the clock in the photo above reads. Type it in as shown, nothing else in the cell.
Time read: 10:20
